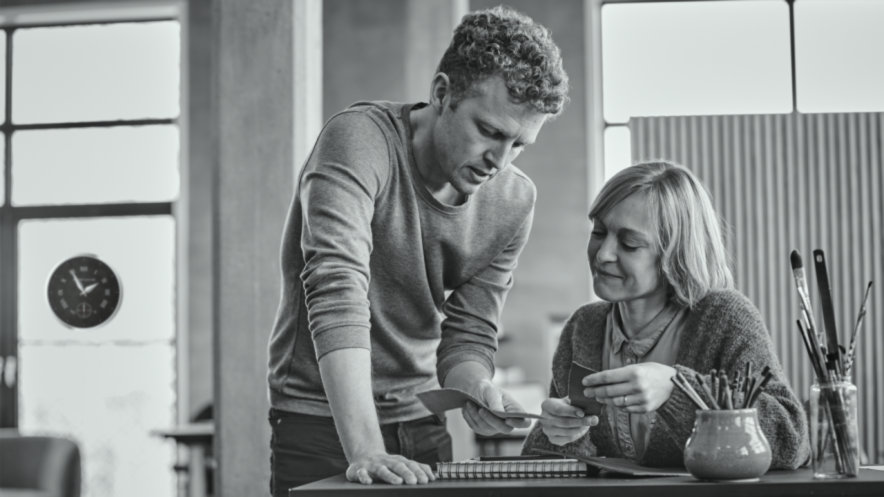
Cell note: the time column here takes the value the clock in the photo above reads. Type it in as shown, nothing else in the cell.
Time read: 1:55
